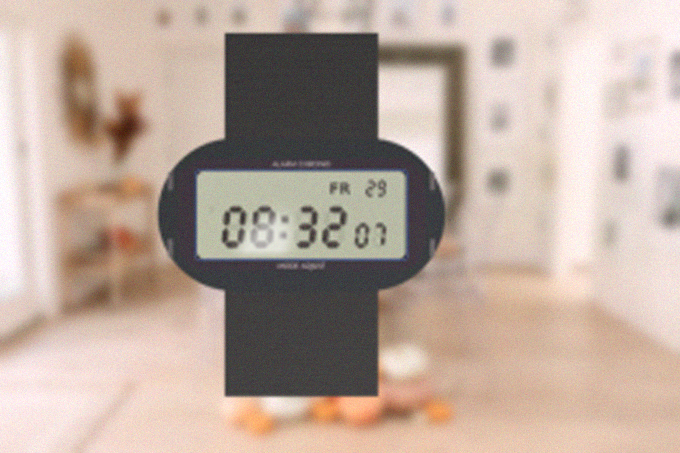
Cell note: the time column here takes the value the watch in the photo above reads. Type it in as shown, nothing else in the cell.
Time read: 8:32:07
